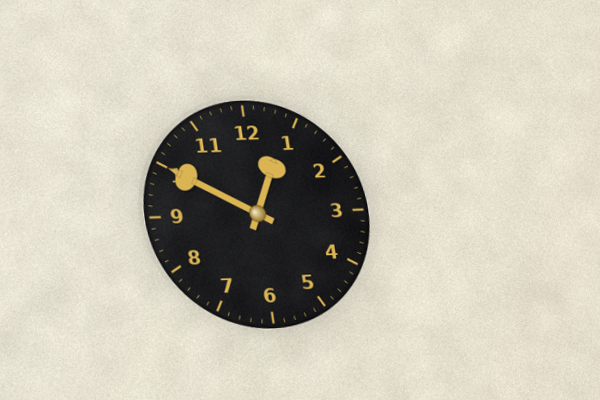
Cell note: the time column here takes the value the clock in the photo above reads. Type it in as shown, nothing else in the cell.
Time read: 12:50
